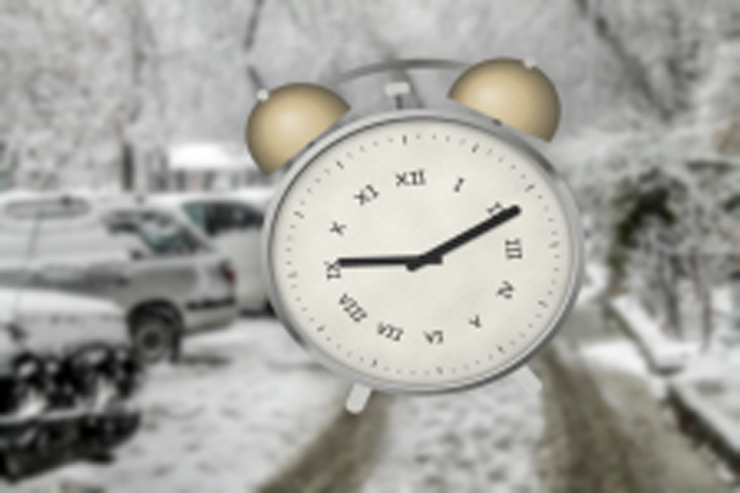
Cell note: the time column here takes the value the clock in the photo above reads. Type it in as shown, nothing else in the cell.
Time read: 9:11
